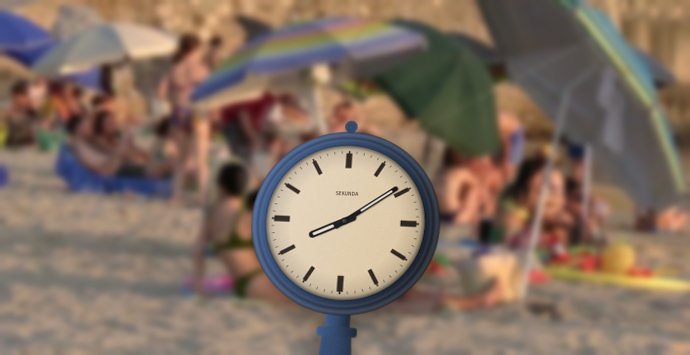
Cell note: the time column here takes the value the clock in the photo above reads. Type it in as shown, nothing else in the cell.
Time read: 8:09
